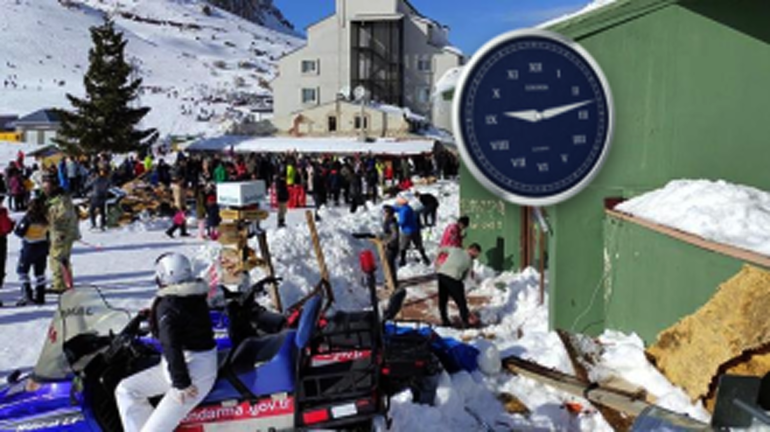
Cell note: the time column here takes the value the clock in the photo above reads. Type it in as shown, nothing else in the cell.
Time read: 9:13
